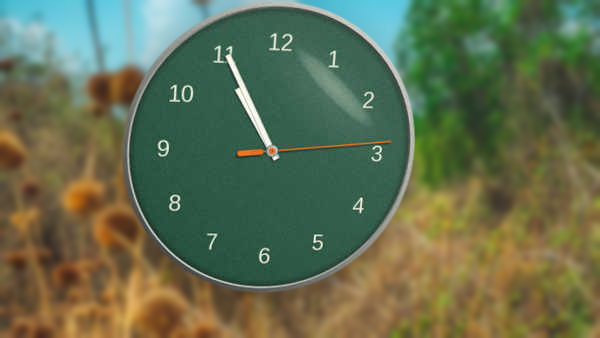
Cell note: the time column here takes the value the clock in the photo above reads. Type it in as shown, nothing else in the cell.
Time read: 10:55:14
